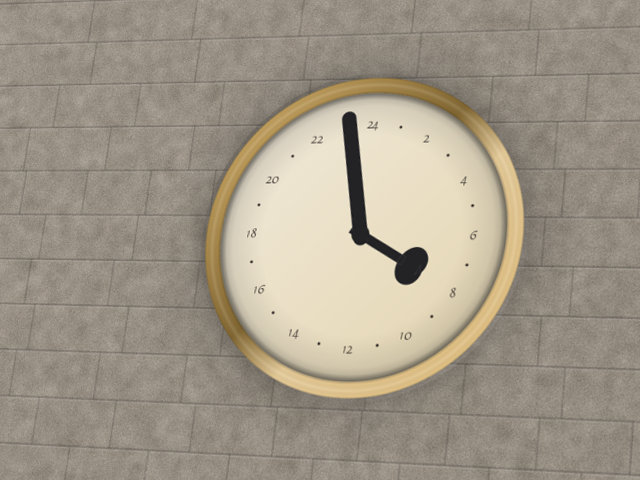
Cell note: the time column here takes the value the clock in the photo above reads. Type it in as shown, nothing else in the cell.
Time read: 7:58
